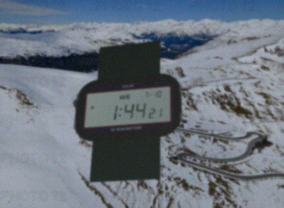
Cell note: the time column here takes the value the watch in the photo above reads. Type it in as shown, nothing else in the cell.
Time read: 1:44:21
